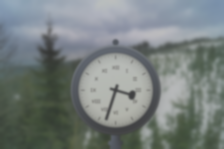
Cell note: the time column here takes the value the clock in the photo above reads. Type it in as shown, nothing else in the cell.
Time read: 3:33
